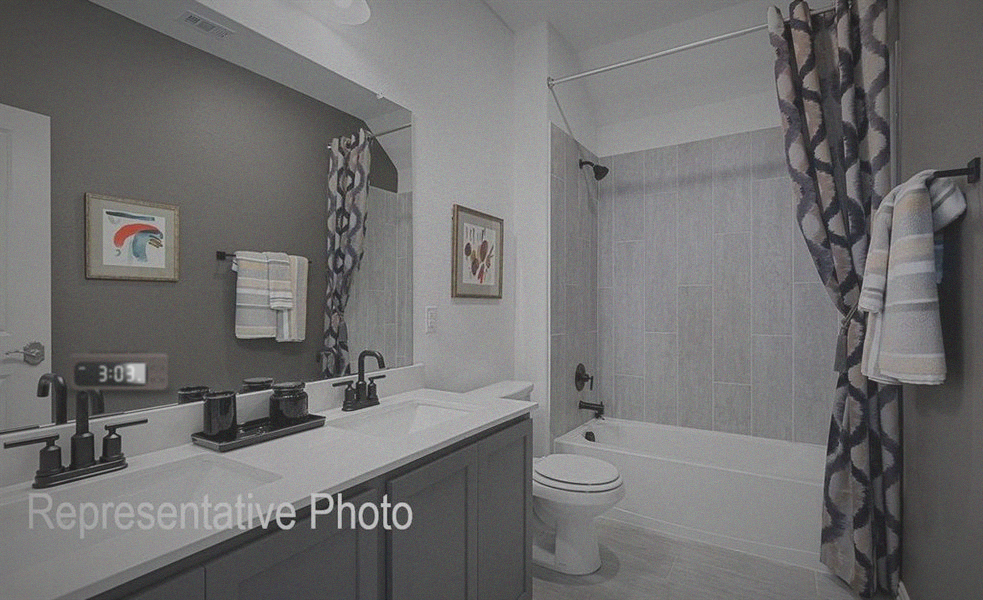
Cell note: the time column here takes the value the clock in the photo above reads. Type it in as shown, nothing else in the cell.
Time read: 3:03
